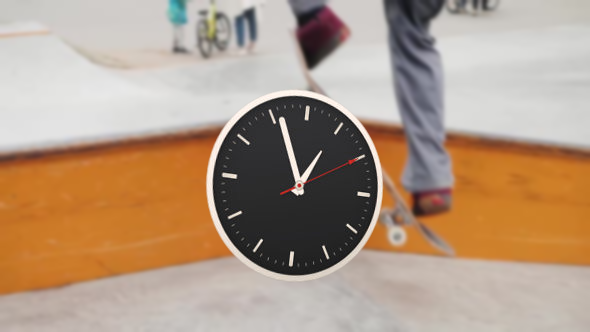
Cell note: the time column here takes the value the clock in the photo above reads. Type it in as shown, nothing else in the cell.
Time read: 12:56:10
